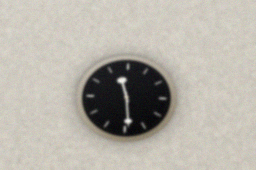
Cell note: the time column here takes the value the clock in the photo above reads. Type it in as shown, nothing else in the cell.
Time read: 11:29
